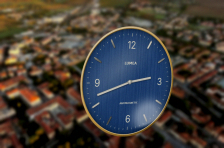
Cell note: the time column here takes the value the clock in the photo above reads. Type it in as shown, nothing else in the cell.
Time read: 2:42
